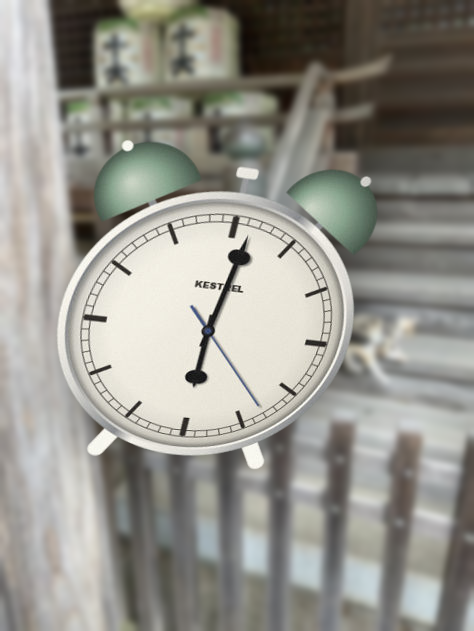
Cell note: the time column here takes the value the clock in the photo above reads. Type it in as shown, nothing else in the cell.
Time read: 6:01:23
